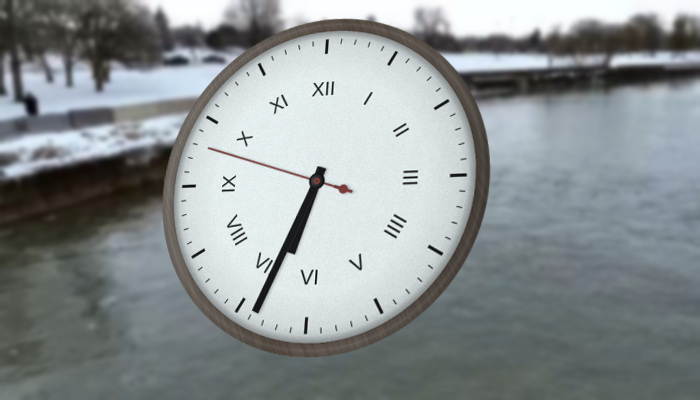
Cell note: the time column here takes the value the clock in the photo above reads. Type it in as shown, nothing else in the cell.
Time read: 6:33:48
